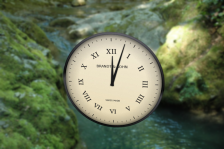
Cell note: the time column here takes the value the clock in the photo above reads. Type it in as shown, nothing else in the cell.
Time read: 12:03
